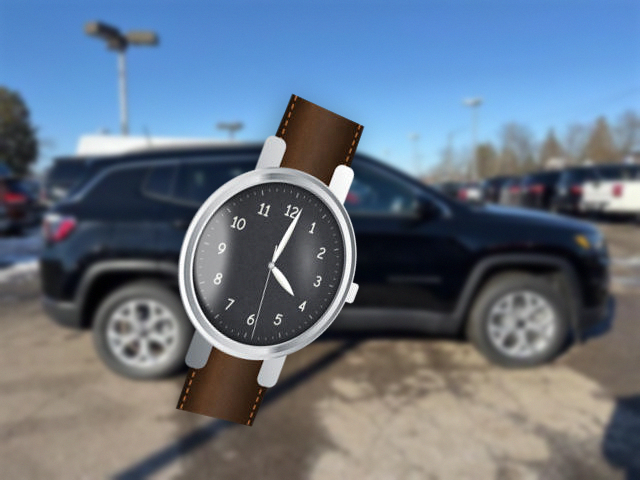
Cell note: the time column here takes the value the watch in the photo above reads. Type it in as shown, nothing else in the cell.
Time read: 4:01:29
